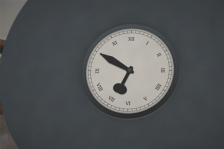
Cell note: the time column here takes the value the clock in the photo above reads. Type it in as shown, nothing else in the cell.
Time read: 6:50
